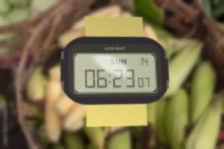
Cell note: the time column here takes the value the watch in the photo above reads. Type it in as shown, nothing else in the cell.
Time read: 6:23:07
